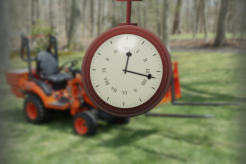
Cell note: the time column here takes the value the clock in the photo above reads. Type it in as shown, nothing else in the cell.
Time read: 12:17
